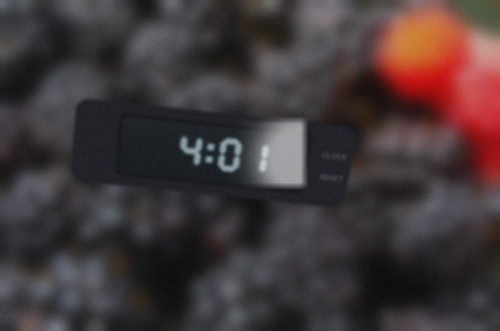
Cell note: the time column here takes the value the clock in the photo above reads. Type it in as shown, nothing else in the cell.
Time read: 4:01
